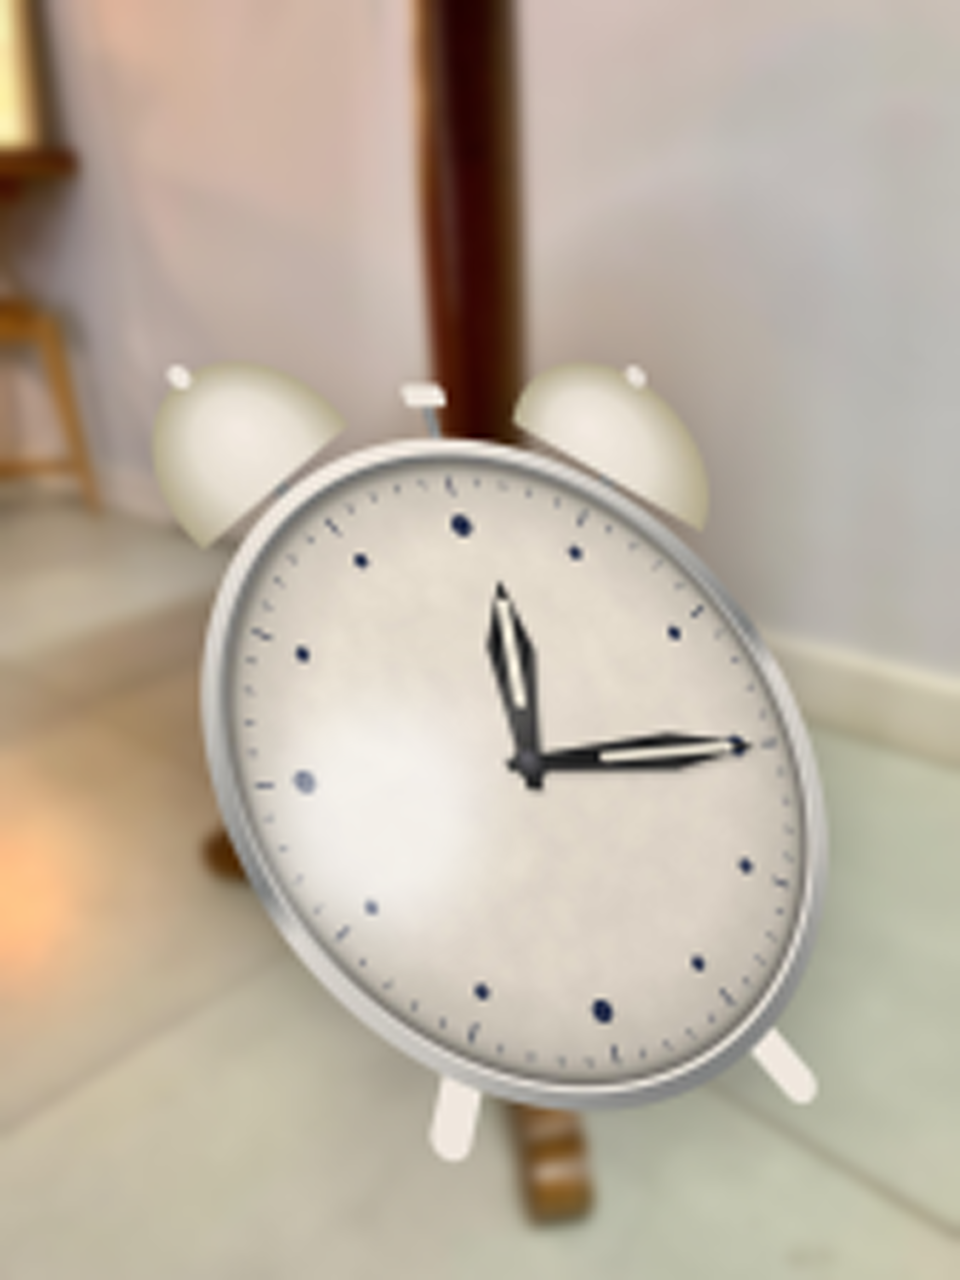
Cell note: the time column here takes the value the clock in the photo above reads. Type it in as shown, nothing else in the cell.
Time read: 12:15
